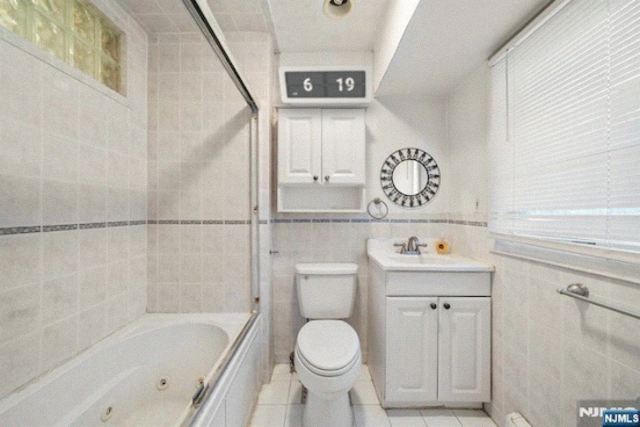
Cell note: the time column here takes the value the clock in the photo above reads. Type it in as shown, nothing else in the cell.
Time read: 6:19
